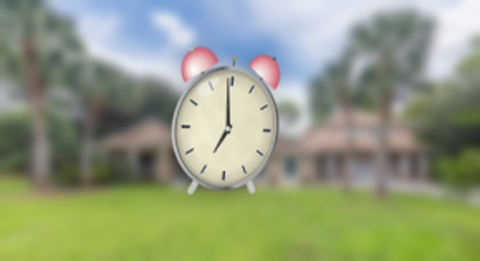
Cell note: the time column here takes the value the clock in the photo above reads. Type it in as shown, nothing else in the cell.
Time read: 6:59
